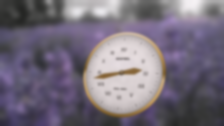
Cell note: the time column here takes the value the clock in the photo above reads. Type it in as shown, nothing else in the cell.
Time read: 2:43
